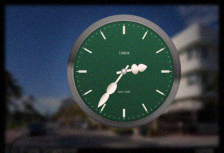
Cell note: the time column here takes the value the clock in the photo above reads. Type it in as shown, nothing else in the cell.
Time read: 2:36
